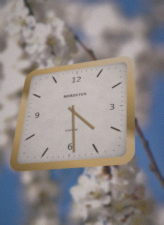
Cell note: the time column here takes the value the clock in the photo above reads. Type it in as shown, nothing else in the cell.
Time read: 4:29
